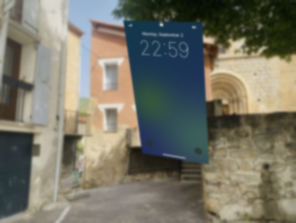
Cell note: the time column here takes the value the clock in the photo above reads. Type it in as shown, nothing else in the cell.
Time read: 22:59
